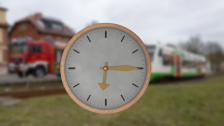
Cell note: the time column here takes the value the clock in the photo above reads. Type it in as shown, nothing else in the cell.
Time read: 6:15
